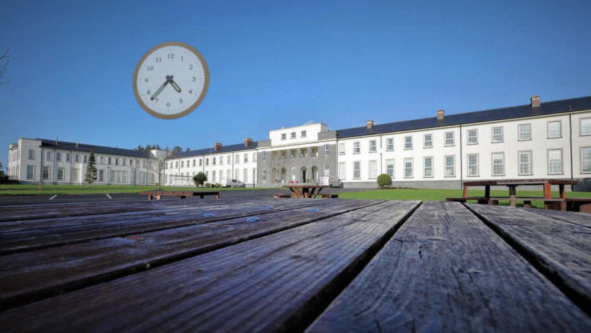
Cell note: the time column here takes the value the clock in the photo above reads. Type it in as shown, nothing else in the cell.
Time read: 4:37
